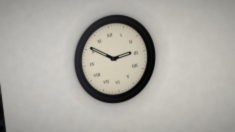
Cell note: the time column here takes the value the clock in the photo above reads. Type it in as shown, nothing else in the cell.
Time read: 2:51
